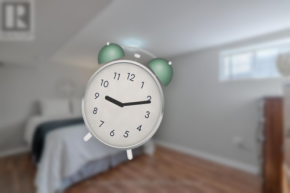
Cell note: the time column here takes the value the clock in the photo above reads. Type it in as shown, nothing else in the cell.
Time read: 9:11
